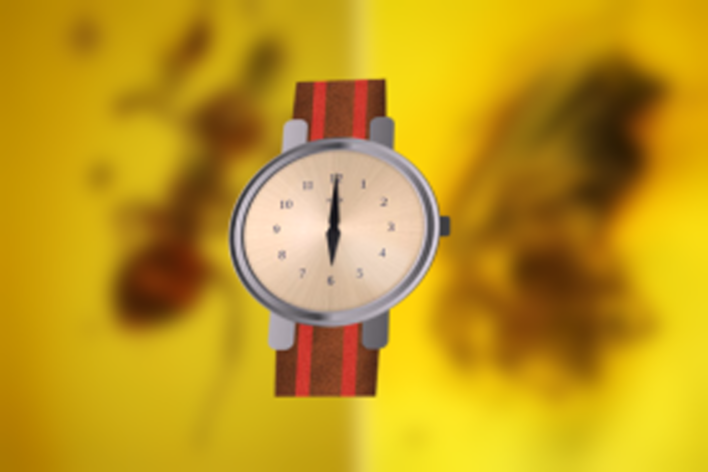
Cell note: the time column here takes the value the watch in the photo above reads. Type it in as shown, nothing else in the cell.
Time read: 6:00
